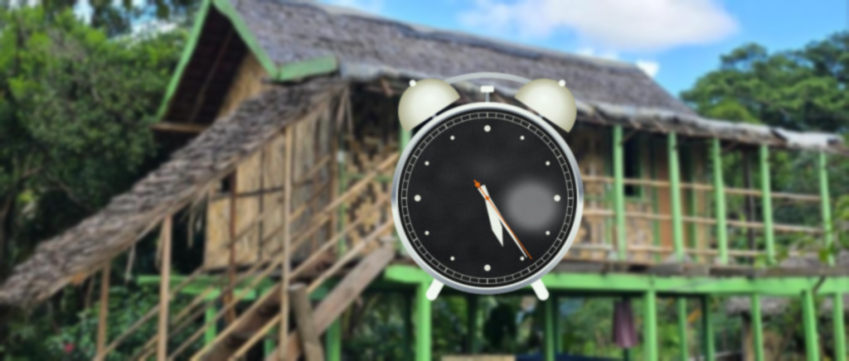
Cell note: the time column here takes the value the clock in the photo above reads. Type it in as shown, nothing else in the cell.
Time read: 5:24:24
